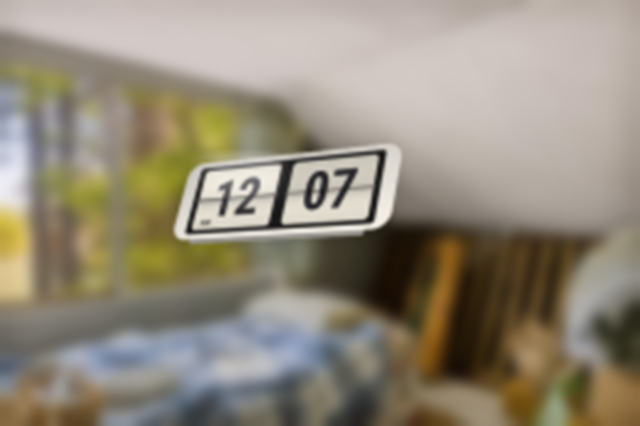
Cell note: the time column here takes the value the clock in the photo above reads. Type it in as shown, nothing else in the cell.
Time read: 12:07
